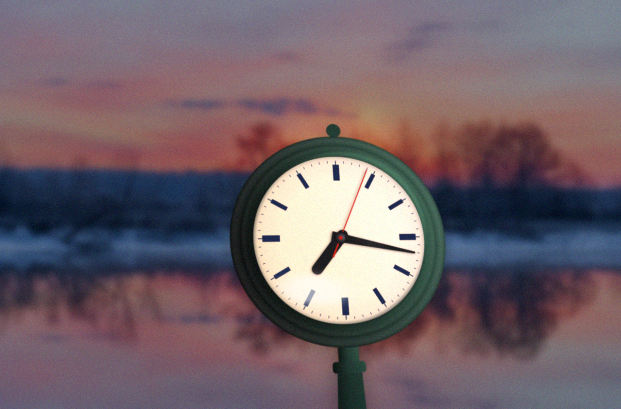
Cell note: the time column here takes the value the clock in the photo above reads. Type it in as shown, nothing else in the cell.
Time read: 7:17:04
